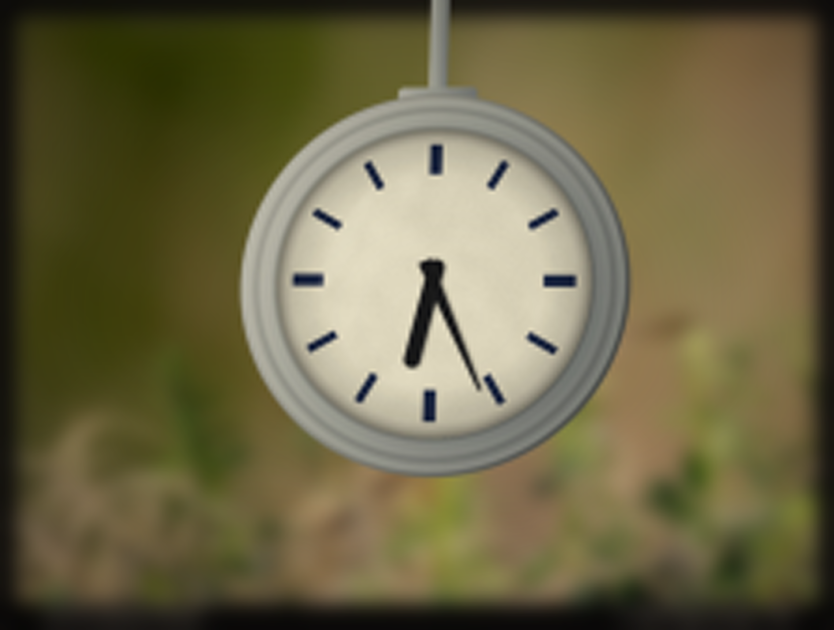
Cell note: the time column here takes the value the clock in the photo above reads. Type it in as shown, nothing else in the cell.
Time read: 6:26
